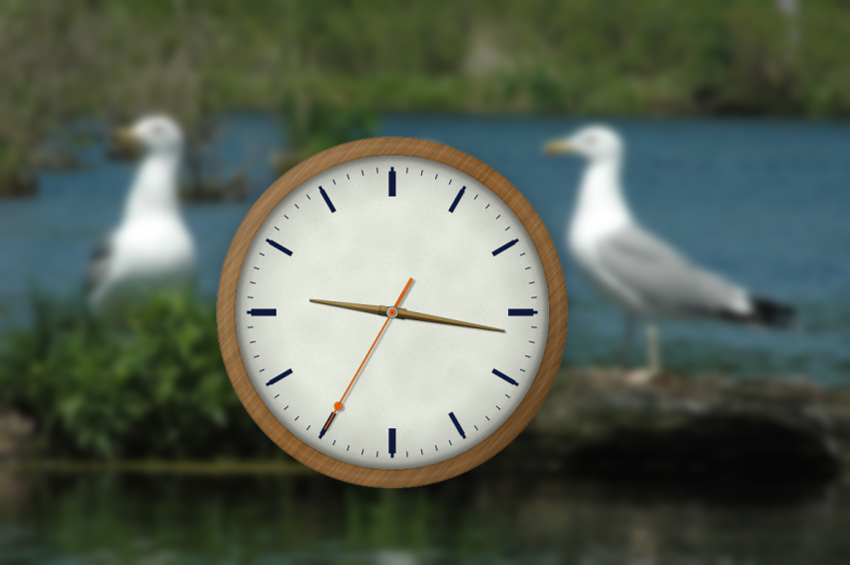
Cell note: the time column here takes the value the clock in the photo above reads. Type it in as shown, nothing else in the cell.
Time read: 9:16:35
